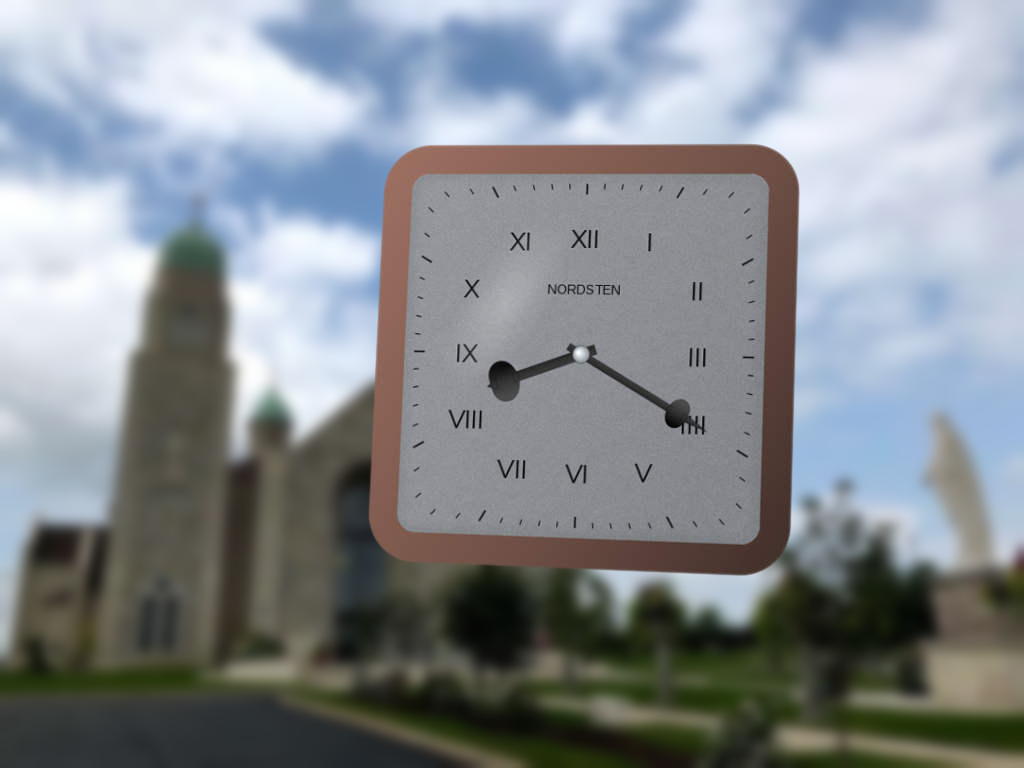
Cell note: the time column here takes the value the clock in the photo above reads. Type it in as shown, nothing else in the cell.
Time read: 8:20
